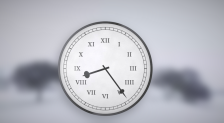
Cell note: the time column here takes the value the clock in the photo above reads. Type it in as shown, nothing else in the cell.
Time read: 8:24
